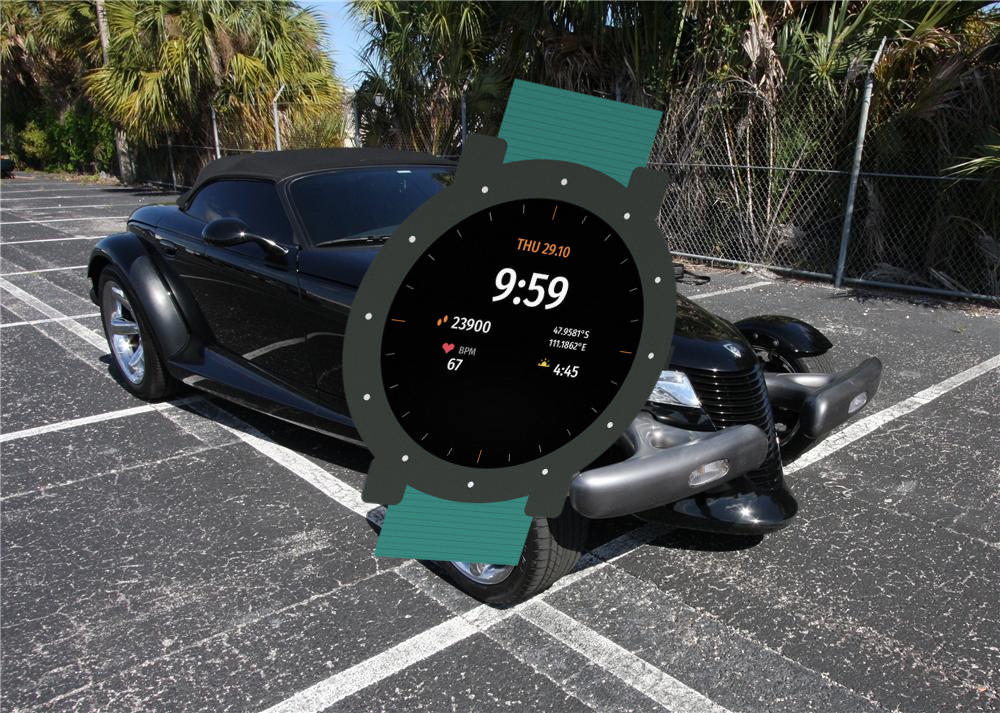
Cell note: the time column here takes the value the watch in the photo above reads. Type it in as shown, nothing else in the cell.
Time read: 9:59
